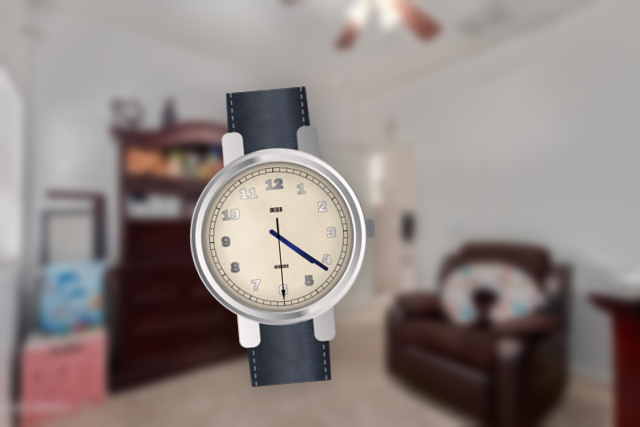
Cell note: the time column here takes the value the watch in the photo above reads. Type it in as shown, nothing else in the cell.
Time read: 4:21:30
